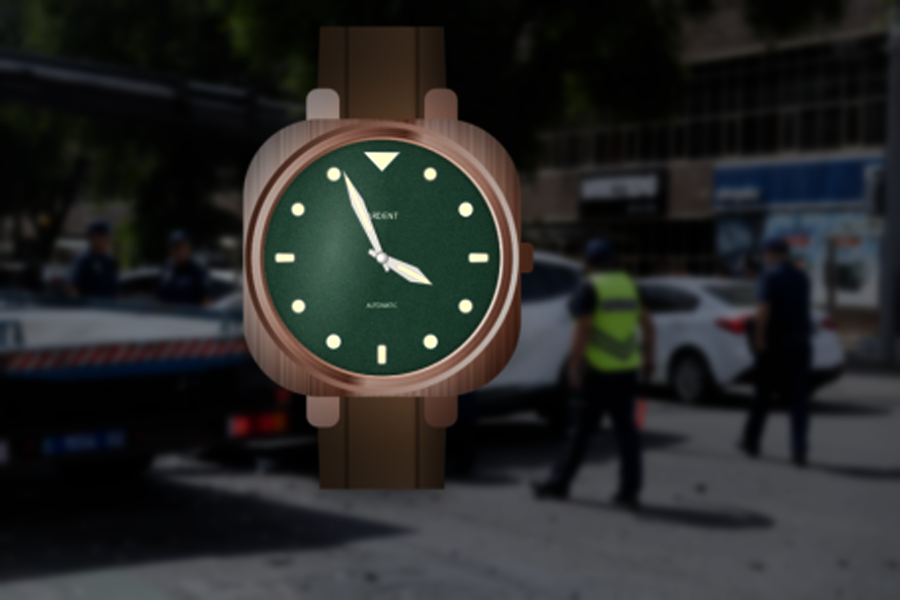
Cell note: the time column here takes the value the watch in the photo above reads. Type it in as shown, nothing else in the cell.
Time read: 3:56
